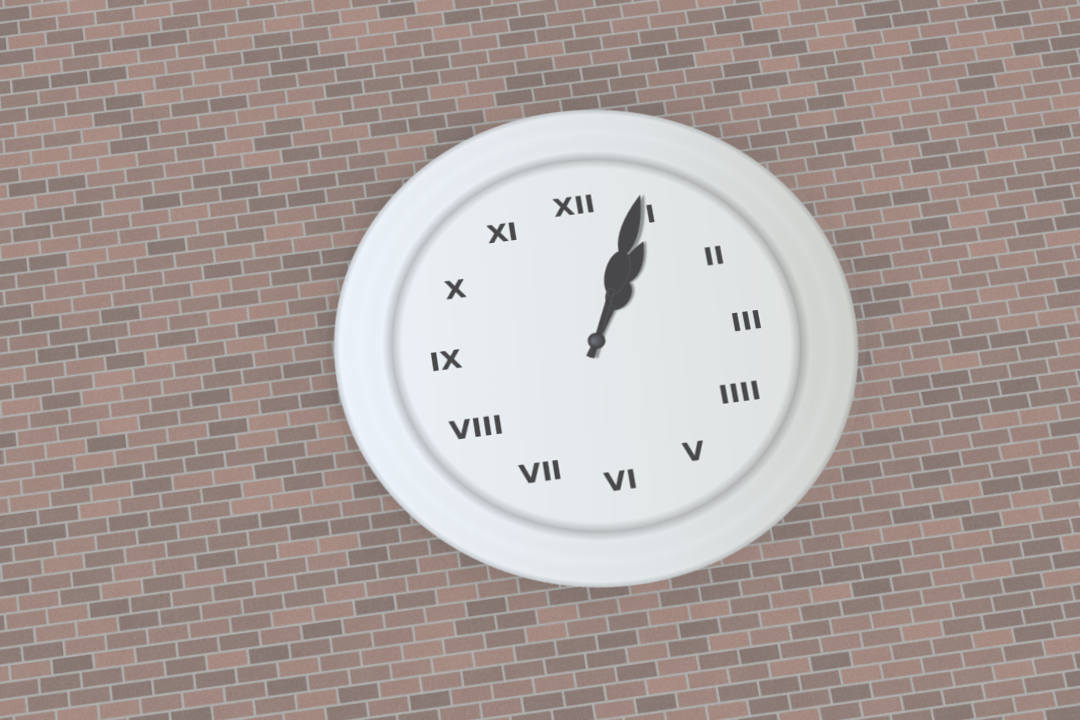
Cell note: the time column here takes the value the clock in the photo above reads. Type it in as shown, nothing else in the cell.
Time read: 1:04
